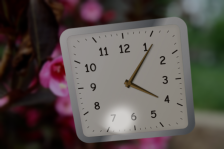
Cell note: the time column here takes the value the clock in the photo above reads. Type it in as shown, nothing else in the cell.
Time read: 4:06
